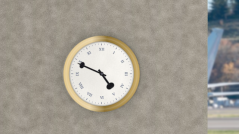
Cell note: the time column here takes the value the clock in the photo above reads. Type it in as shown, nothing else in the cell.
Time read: 4:49
